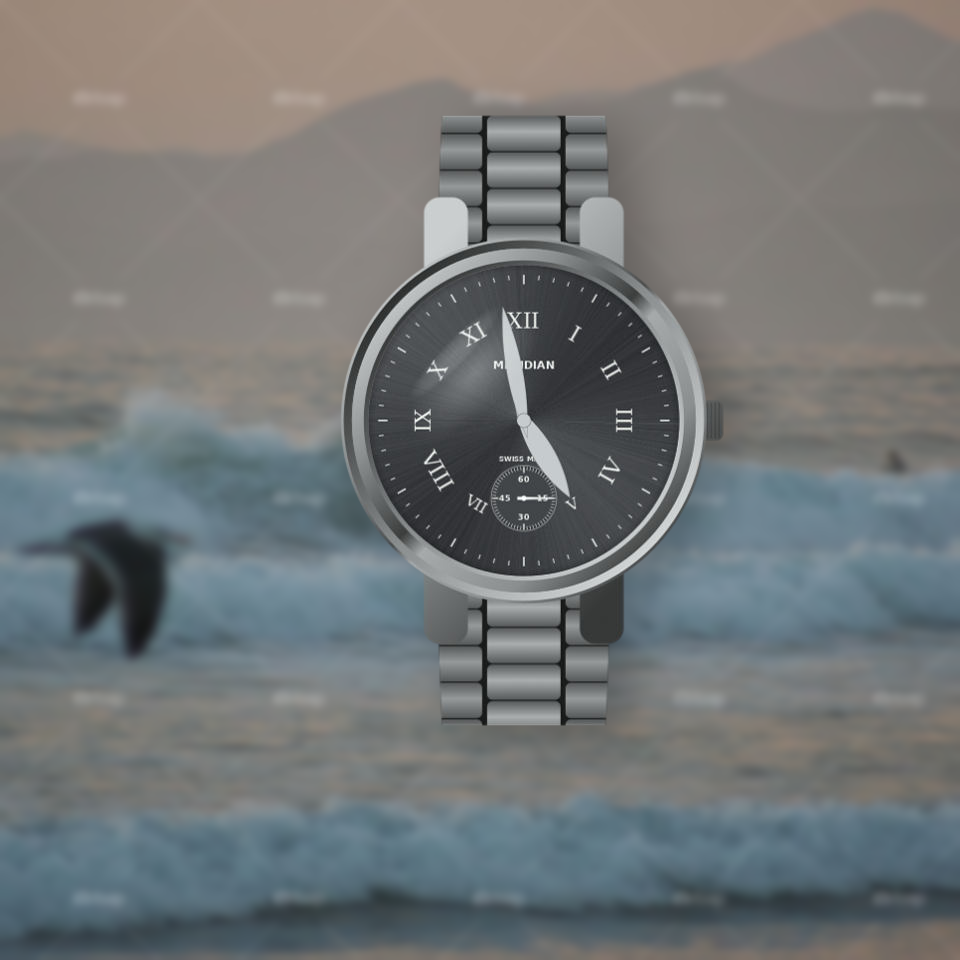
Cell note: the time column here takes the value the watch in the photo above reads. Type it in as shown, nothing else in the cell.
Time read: 4:58:15
